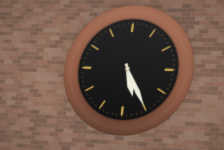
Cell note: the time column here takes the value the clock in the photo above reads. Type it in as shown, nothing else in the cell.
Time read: 5:25
